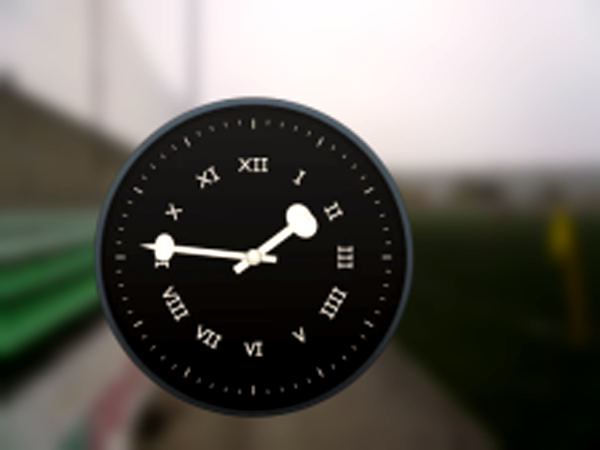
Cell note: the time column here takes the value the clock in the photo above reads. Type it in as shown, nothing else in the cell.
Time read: 1:46
